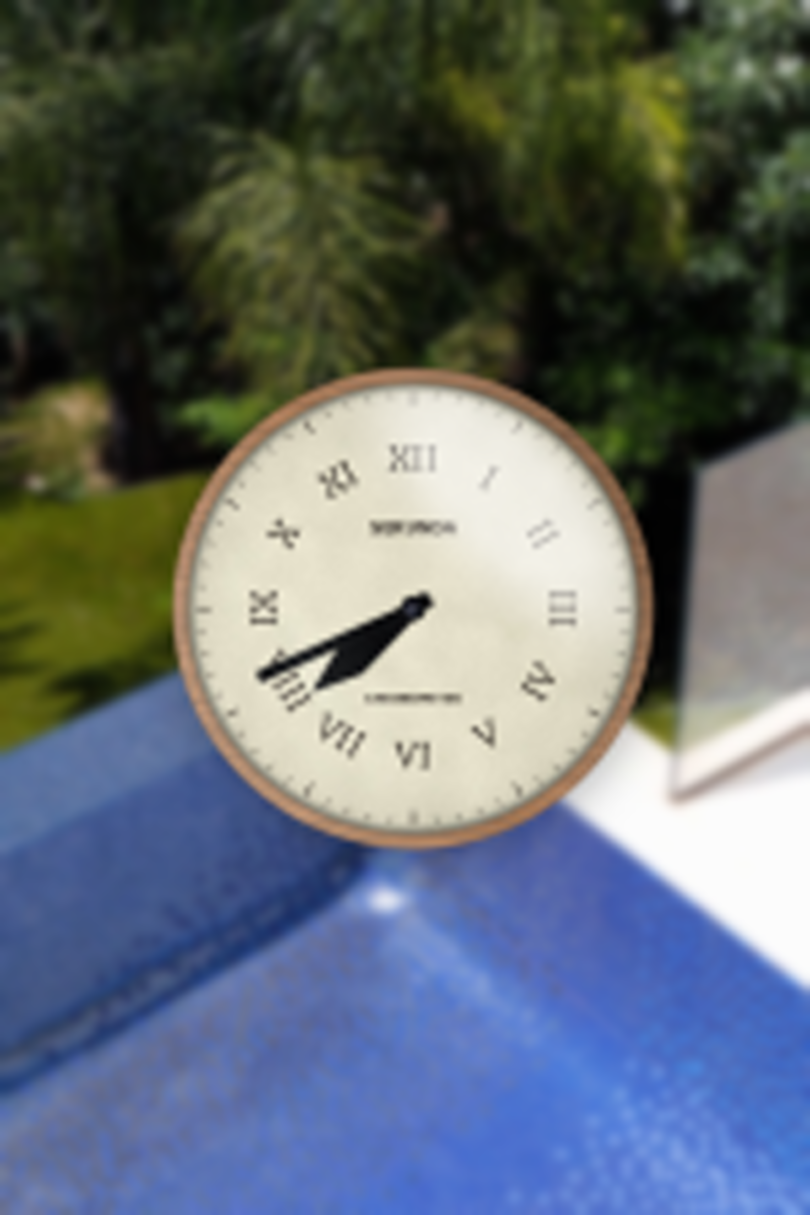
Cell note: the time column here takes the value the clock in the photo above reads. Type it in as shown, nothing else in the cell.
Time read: 7:41
